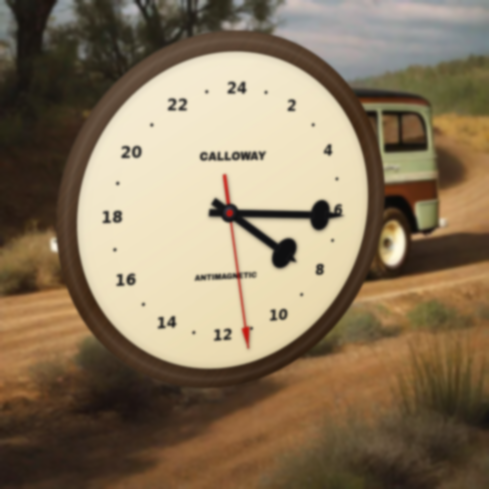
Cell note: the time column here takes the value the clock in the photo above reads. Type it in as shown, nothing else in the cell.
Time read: 8:15:28
